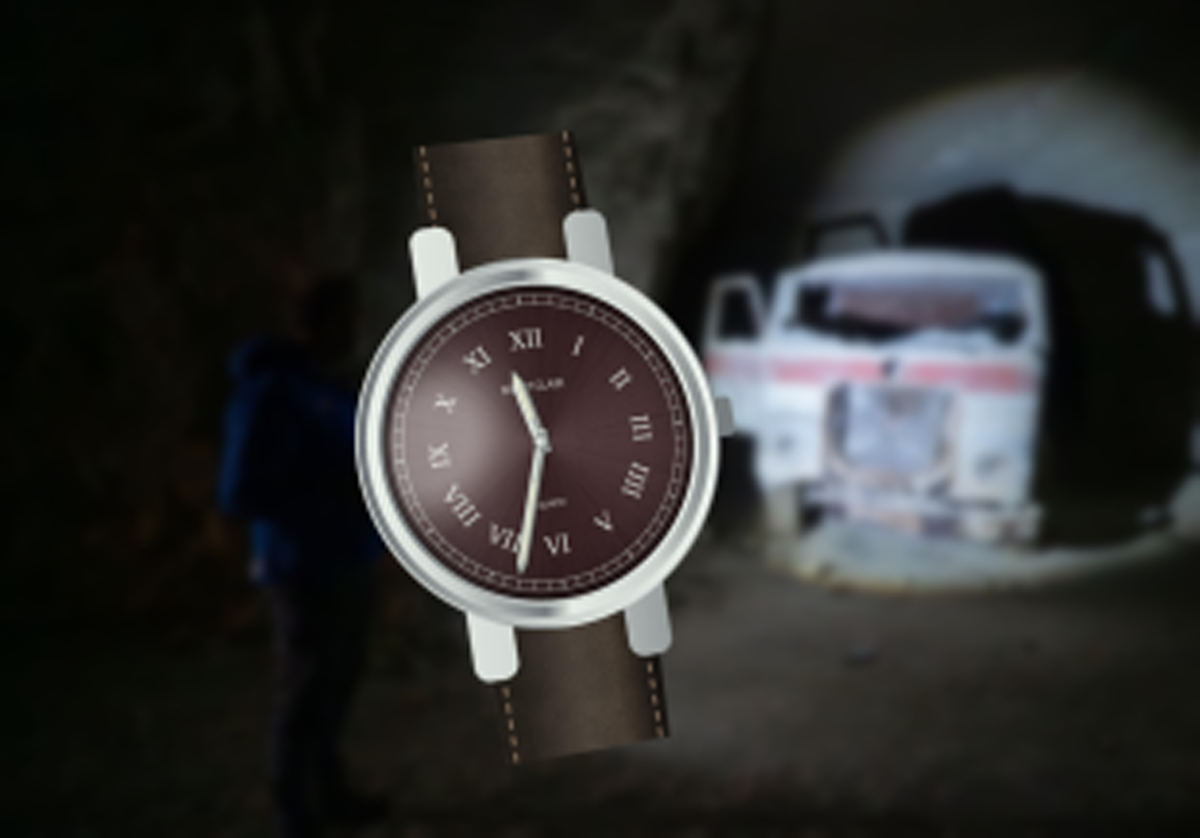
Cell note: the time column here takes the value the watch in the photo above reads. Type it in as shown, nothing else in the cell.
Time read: 11:33
